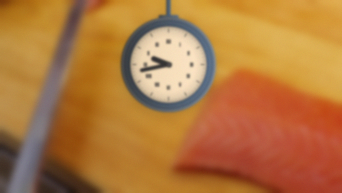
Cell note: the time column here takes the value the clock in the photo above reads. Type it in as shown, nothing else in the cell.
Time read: 9:43
